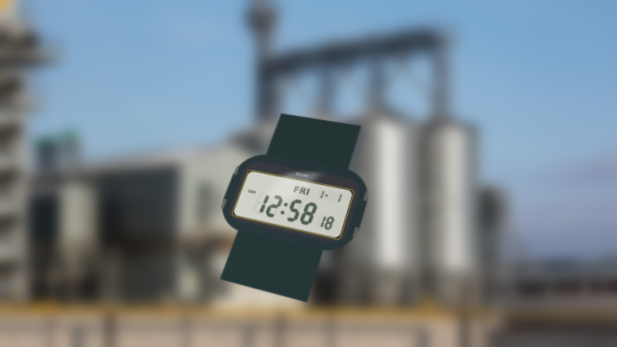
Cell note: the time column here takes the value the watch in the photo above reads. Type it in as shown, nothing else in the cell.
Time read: 12:58:18
